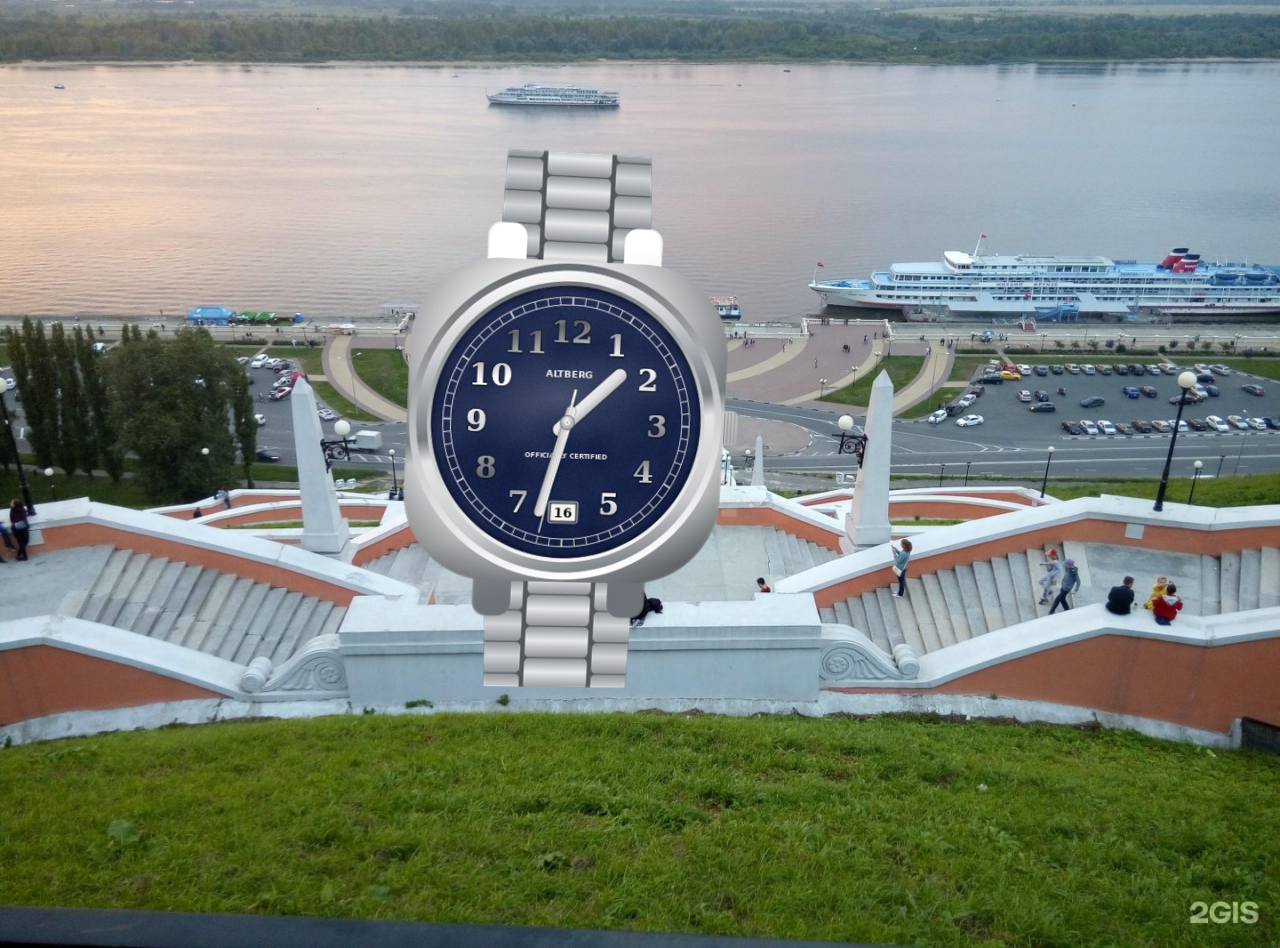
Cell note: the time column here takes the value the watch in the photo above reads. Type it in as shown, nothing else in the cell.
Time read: 1:32:32
